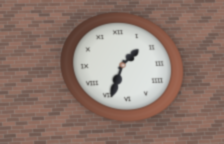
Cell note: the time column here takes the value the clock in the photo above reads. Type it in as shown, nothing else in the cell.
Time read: 1:34
